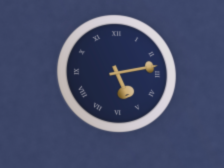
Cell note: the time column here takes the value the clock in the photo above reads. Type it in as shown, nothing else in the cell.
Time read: 5:13
